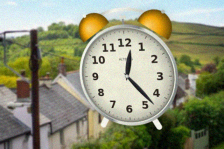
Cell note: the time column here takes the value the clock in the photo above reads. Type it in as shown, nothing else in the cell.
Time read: 12:23
